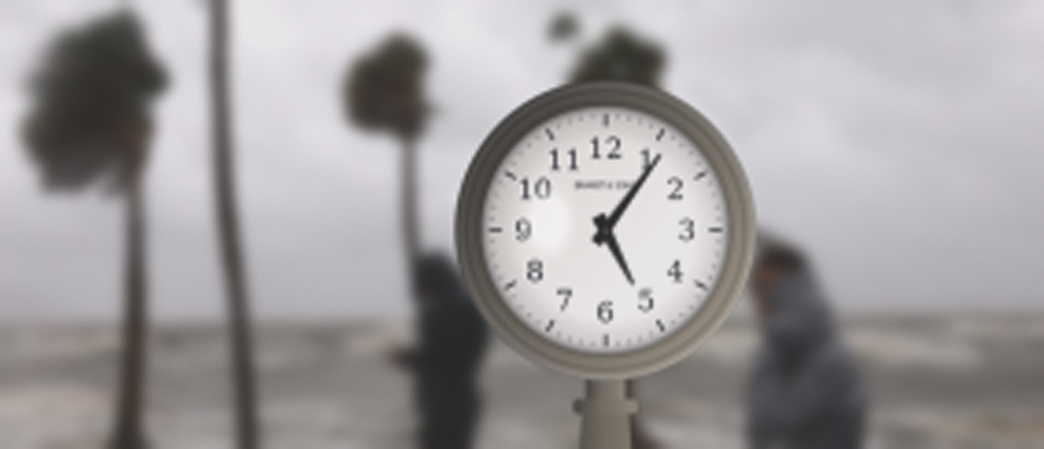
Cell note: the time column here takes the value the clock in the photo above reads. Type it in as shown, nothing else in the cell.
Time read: 5:06
